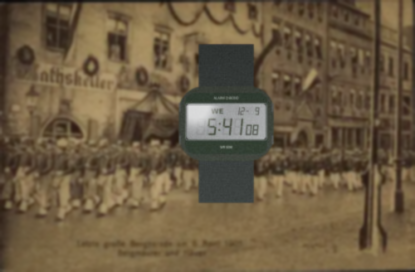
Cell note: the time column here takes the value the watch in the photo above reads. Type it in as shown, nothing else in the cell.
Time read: 5:41:08
